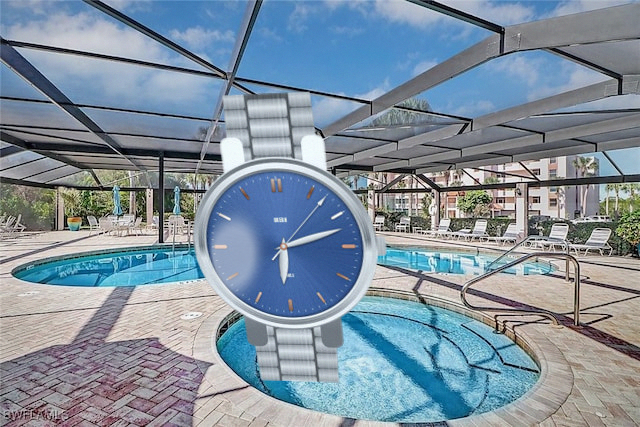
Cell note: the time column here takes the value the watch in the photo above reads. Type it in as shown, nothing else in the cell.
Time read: 6:12:07
